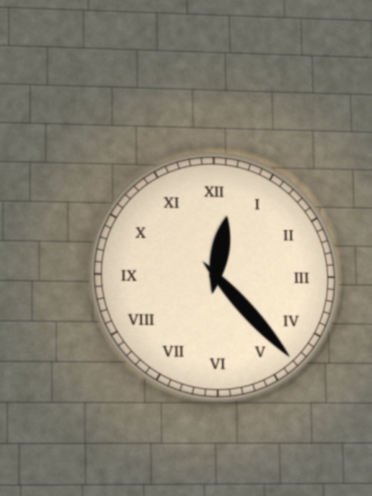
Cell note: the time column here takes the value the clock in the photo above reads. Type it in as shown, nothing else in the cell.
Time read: 12:23
